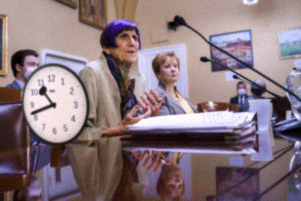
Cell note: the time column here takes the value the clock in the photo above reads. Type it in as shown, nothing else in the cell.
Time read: 10:42
